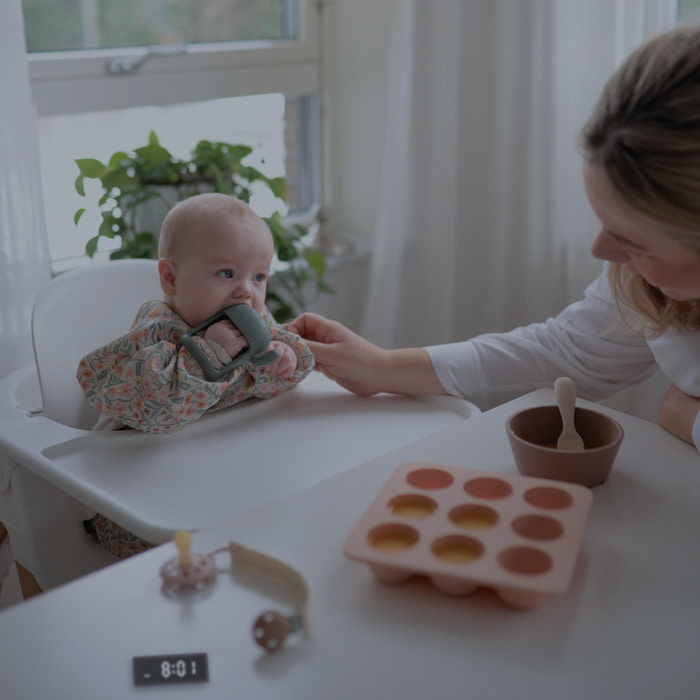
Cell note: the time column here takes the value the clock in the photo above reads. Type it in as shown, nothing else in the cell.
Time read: 8:01
